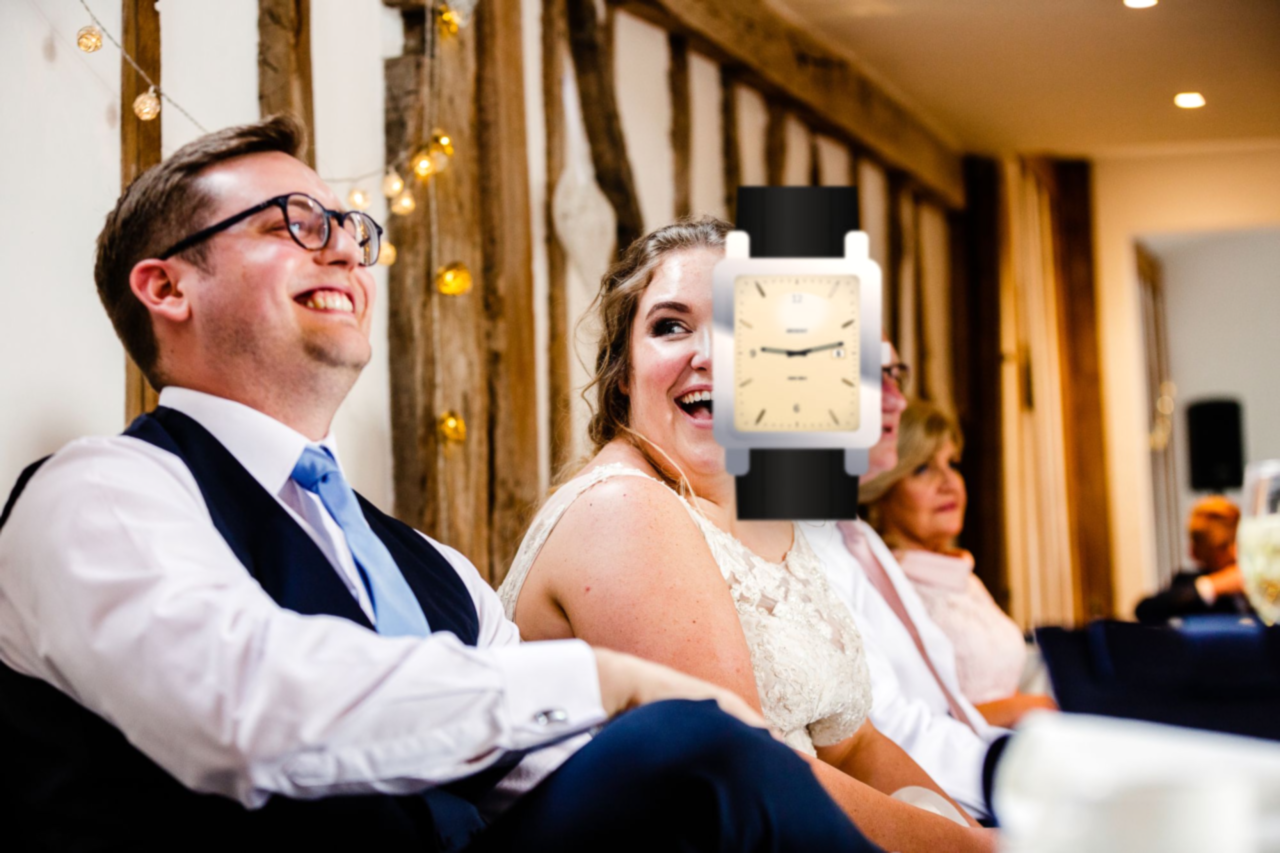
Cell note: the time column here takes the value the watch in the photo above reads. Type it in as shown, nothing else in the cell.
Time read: 9:13
